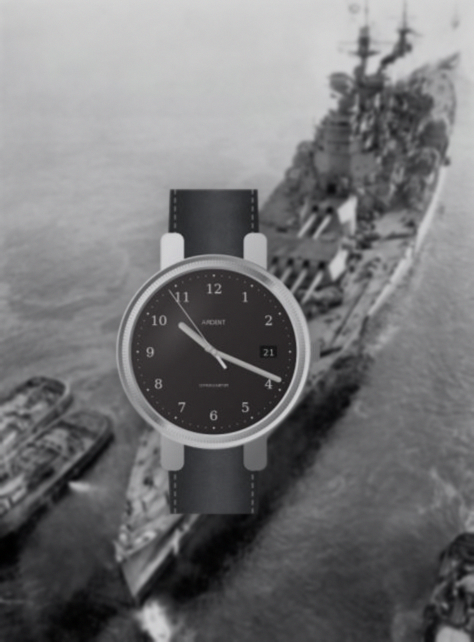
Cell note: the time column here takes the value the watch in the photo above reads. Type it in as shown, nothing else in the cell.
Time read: 10:18:54
